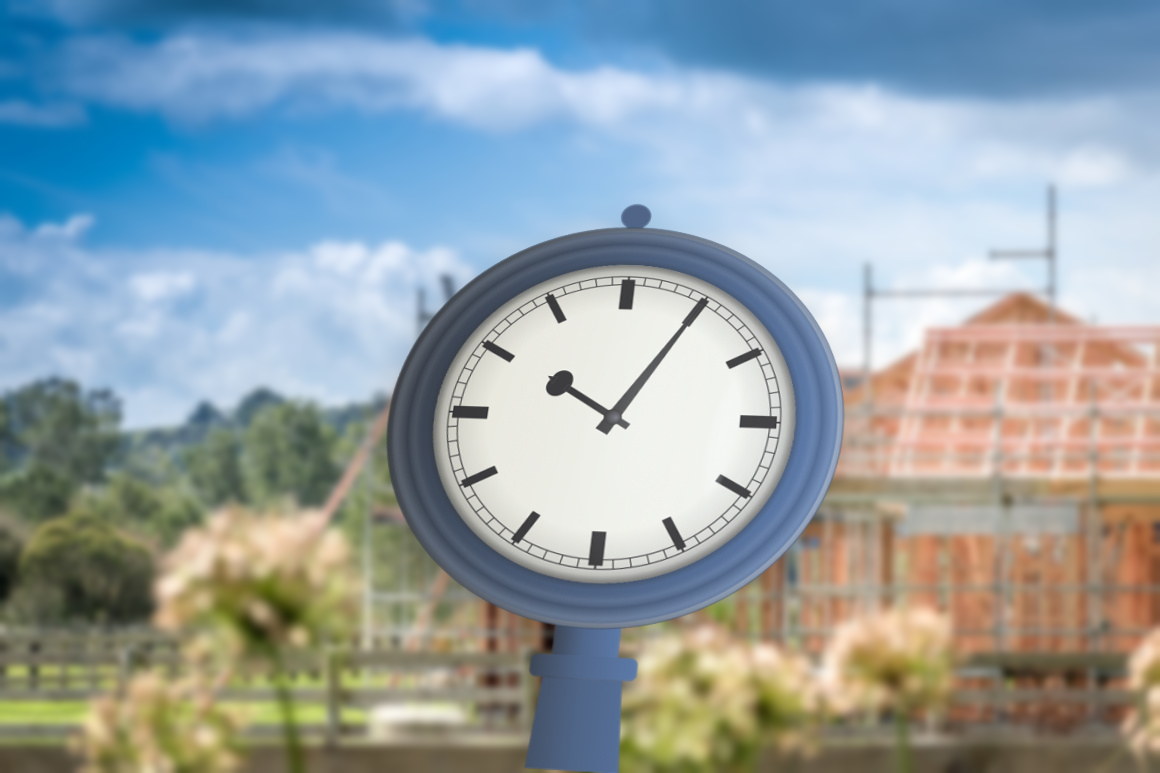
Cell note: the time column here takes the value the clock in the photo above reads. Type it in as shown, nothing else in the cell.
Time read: 10:05
